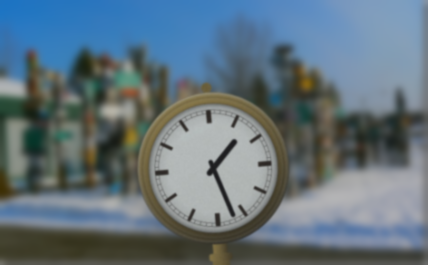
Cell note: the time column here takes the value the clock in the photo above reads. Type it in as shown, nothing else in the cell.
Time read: 1:27
